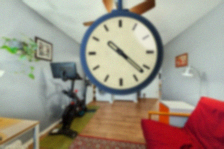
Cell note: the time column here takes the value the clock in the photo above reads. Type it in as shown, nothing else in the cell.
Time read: 10:22
